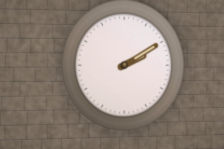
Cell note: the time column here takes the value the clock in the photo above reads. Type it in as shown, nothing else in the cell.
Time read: 2:10
